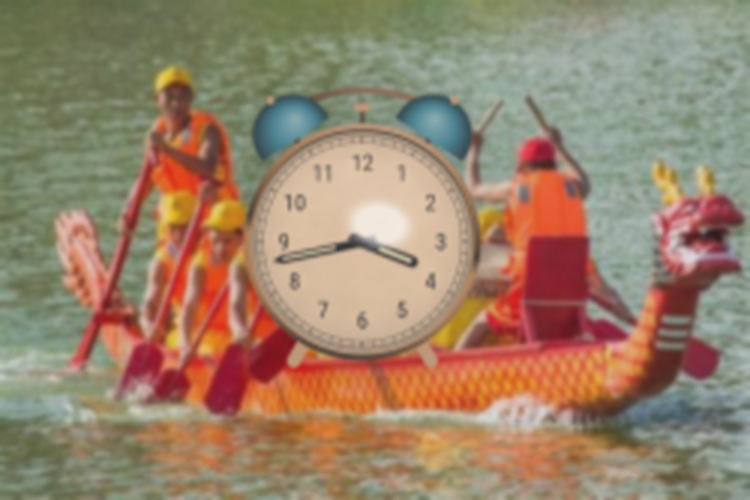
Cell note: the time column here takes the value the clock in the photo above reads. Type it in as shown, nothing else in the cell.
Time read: 3:43
